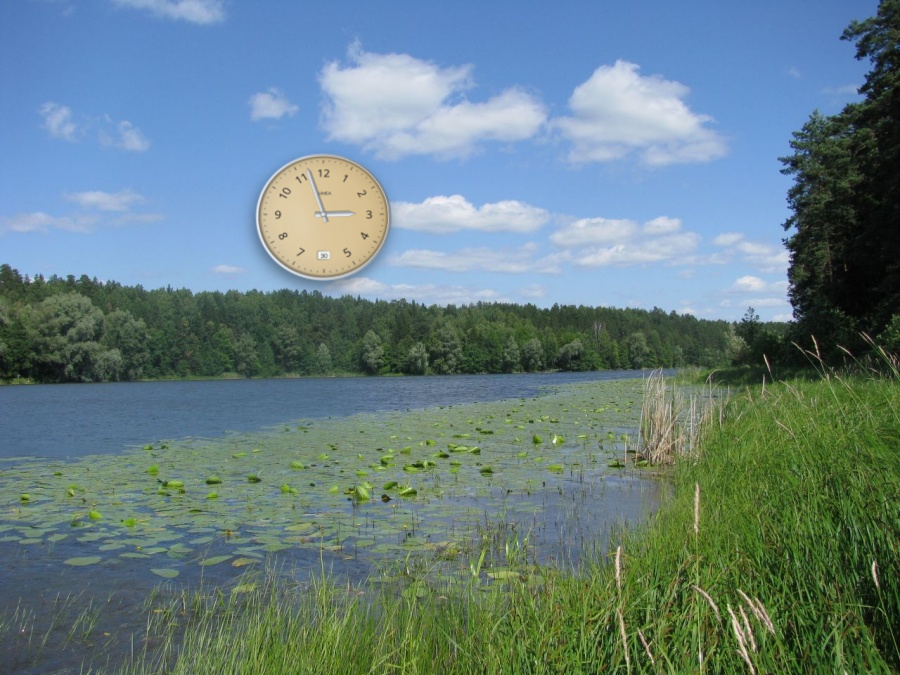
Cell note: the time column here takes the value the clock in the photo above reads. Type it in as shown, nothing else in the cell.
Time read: 2:57
